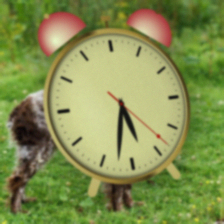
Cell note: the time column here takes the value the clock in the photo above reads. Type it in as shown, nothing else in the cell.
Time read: 5:32:23
